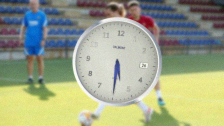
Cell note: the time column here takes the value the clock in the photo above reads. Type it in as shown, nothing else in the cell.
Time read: 5:30
